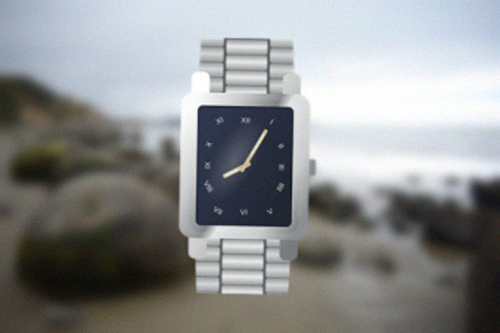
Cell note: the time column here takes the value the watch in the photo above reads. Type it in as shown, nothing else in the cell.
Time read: 8:05
